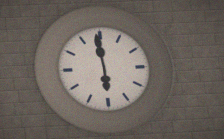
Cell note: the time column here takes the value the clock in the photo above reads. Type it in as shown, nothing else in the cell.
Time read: 5:59
